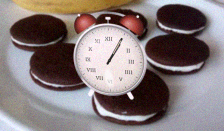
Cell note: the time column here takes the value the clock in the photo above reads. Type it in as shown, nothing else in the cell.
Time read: 1:05
